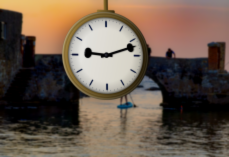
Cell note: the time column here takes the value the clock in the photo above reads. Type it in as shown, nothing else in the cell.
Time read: 9:12
